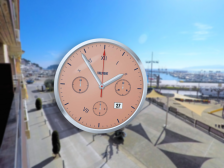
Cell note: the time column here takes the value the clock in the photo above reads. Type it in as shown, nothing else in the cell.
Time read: 1:54
